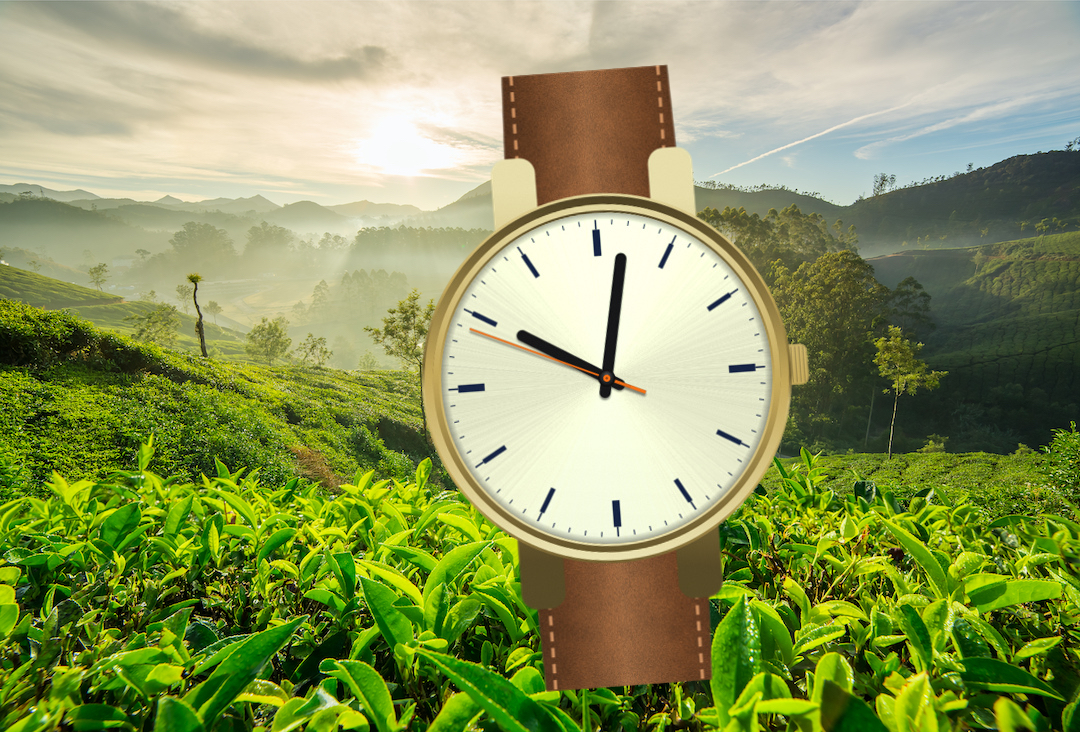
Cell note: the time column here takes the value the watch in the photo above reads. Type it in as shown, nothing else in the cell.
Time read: 10:01:49
